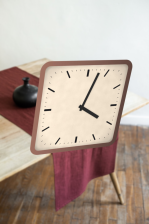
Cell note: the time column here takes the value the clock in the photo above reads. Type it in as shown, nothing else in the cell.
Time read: 4:03
